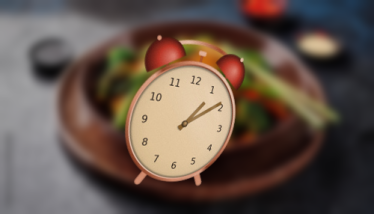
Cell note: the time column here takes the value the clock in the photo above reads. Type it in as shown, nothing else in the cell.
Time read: 1:09
